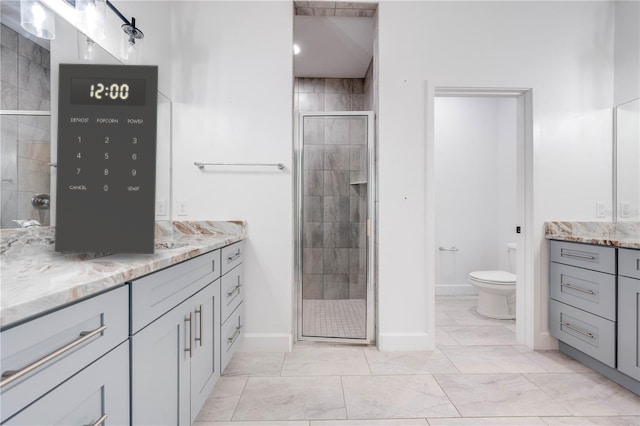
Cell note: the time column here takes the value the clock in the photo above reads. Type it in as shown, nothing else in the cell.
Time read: 12:00
